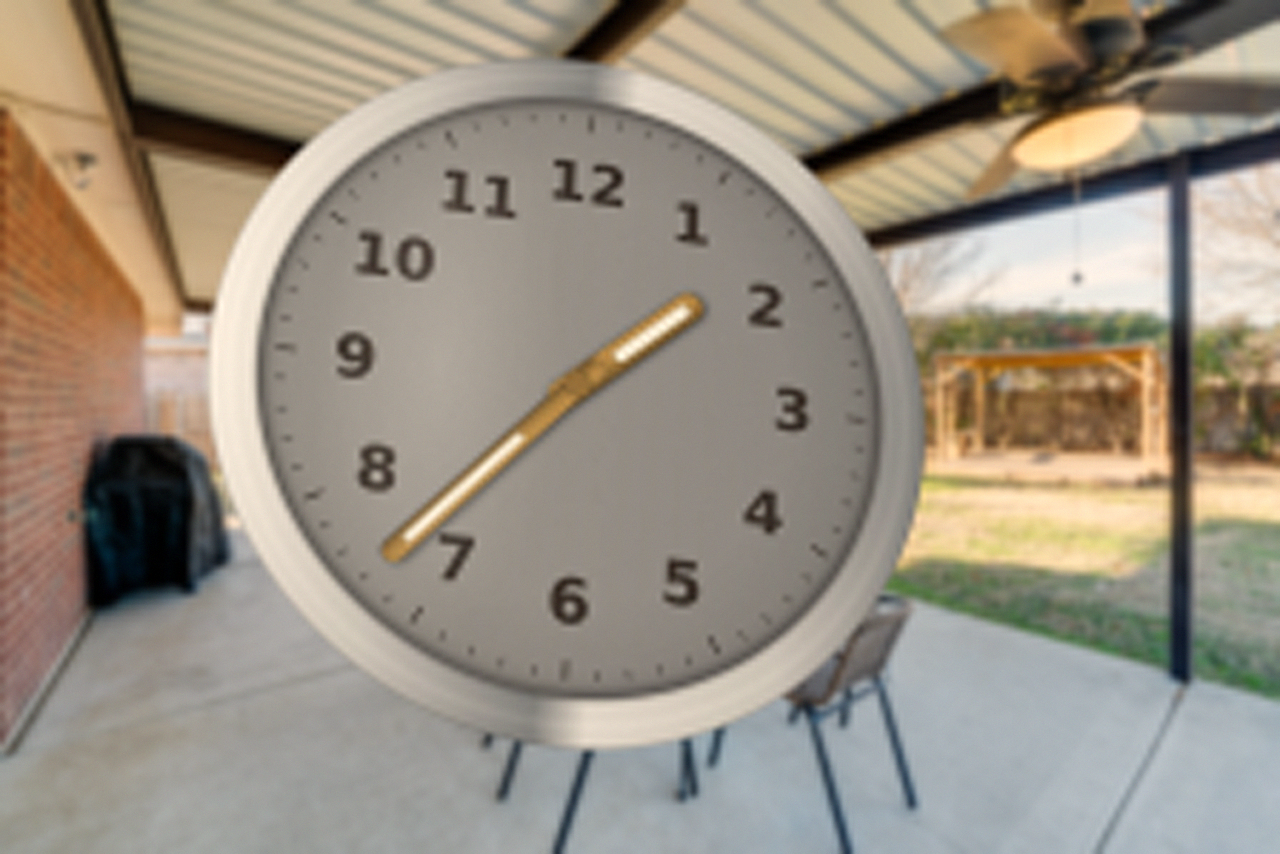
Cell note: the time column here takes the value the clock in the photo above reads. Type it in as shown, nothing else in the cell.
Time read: 1:37
